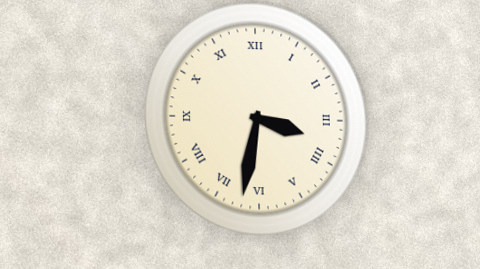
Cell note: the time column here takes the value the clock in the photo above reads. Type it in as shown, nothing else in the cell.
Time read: 3:32
